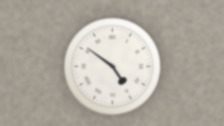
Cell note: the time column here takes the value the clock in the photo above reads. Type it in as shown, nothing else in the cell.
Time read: 4:51
